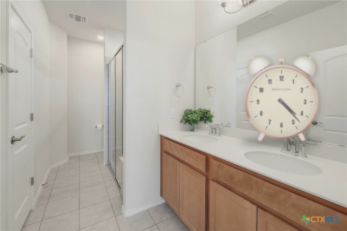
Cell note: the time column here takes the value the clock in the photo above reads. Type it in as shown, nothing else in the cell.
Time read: 4:23
